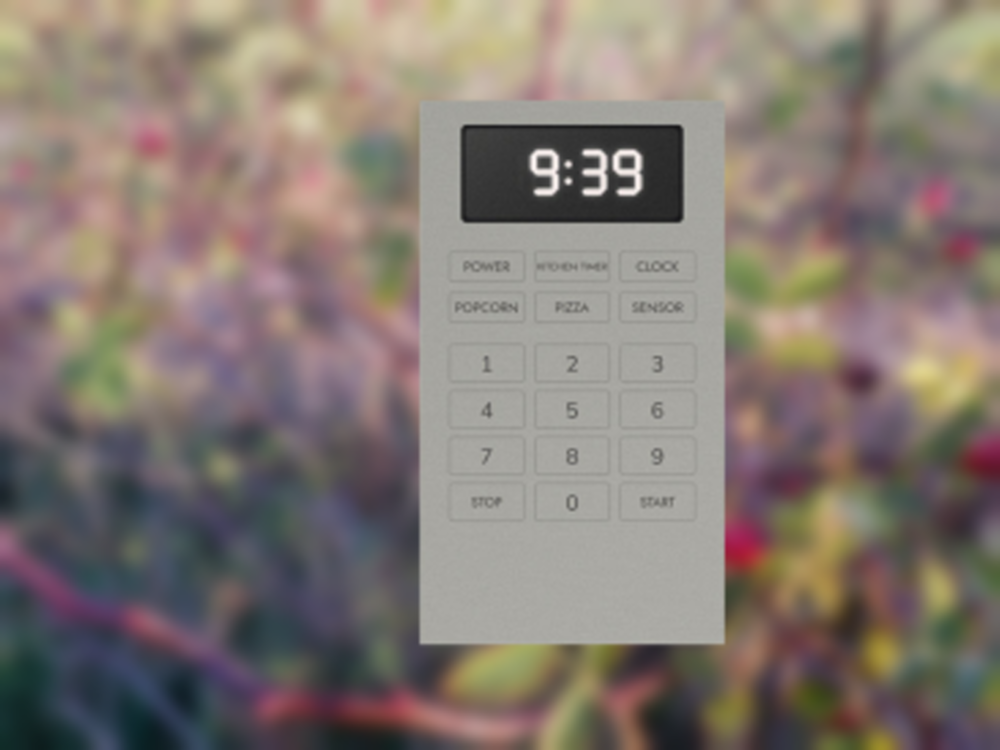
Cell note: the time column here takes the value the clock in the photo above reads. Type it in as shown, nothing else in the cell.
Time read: 9:39
